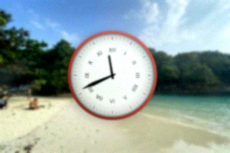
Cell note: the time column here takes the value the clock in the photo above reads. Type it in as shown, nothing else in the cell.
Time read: 11:41
